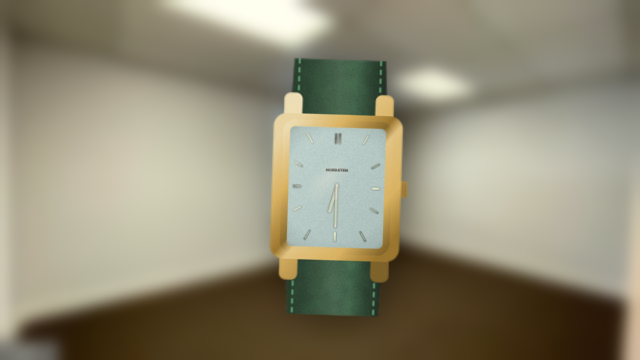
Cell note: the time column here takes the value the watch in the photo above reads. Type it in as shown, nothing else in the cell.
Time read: 6:30
